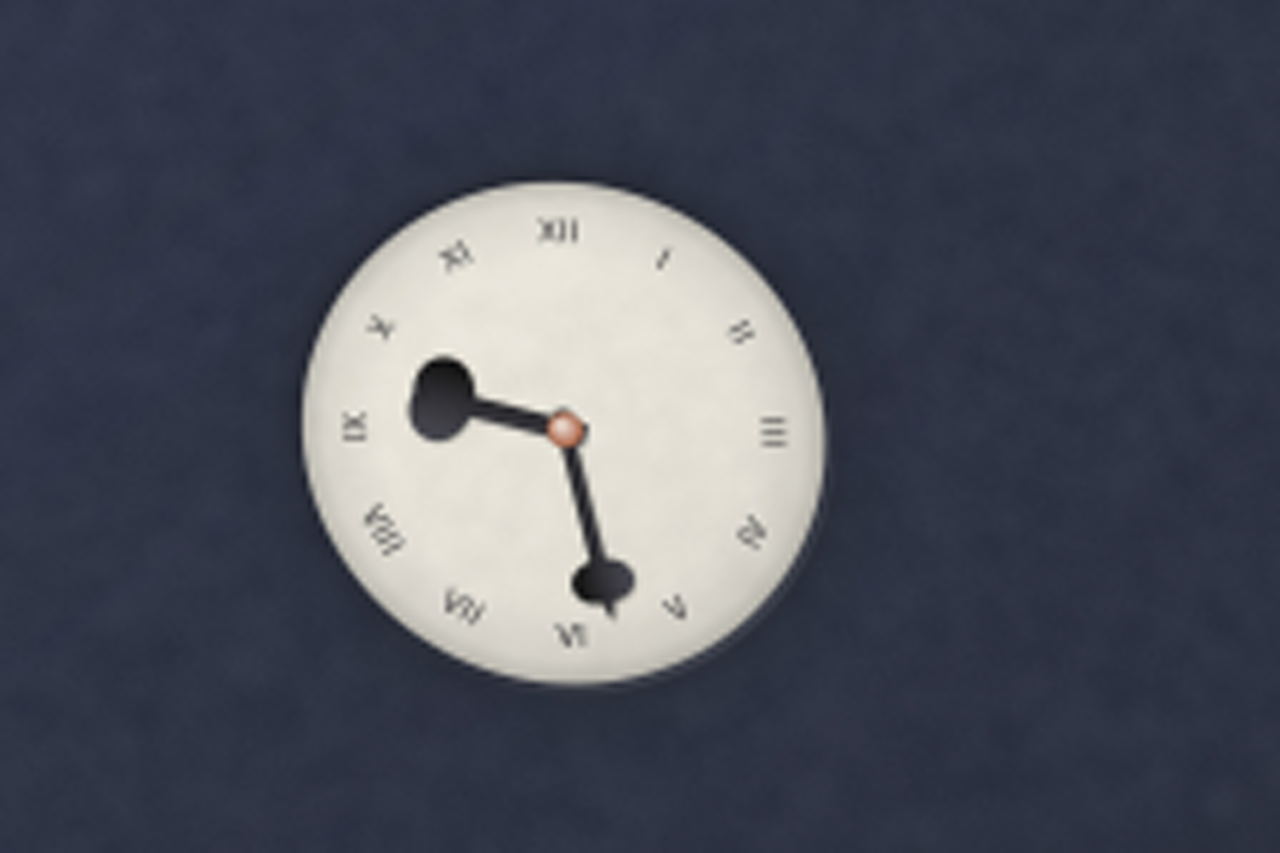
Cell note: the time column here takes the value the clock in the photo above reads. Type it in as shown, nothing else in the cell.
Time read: 9:28
